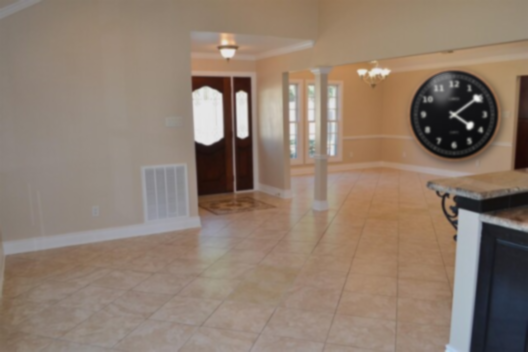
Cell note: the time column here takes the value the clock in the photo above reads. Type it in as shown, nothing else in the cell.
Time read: 4:09
